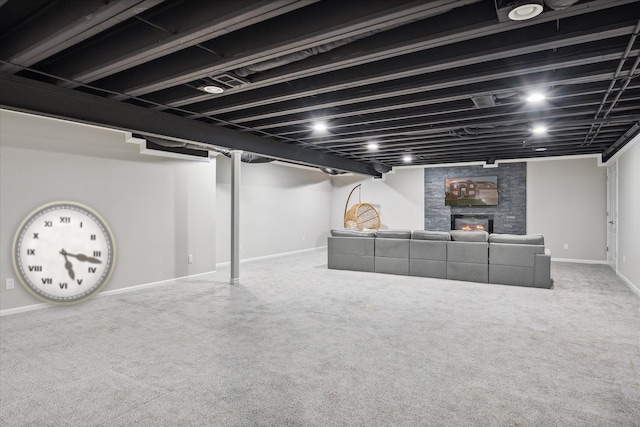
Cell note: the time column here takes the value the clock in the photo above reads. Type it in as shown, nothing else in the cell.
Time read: 5:17
